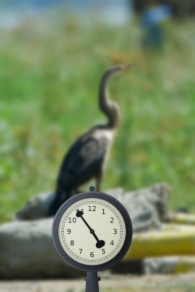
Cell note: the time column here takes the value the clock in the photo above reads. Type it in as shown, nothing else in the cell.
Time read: 4:54
